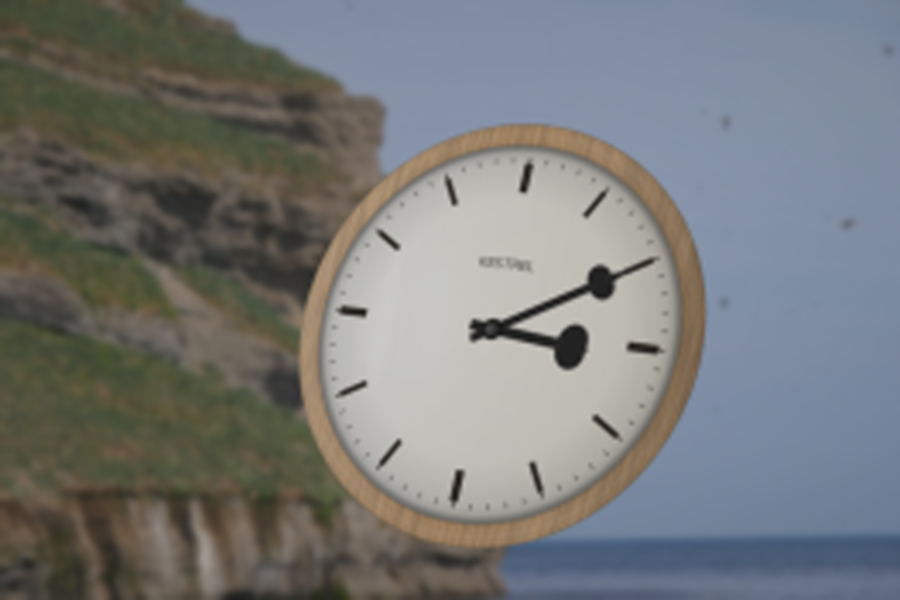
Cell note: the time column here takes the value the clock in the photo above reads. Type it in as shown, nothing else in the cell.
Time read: 3:10
